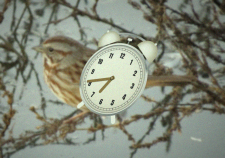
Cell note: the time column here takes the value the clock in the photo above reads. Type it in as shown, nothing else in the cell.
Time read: 6:41
